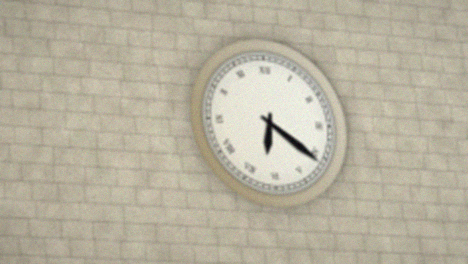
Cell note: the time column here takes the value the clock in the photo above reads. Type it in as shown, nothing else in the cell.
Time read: 6:21
